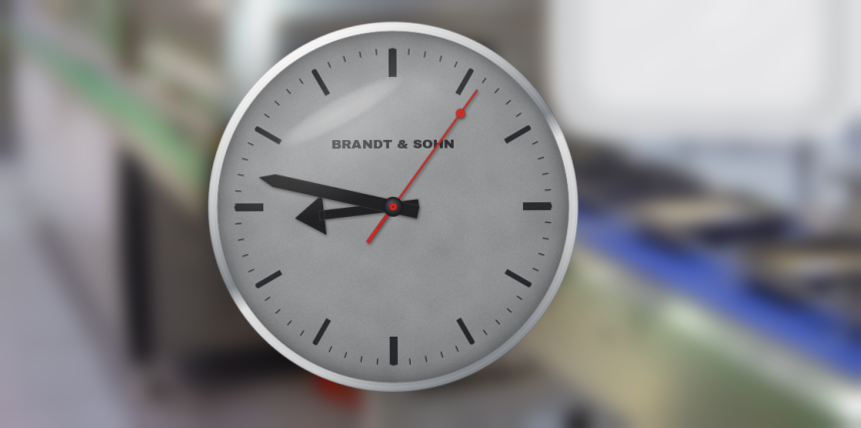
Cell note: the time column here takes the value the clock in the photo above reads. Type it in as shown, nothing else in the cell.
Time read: 8:47:06
